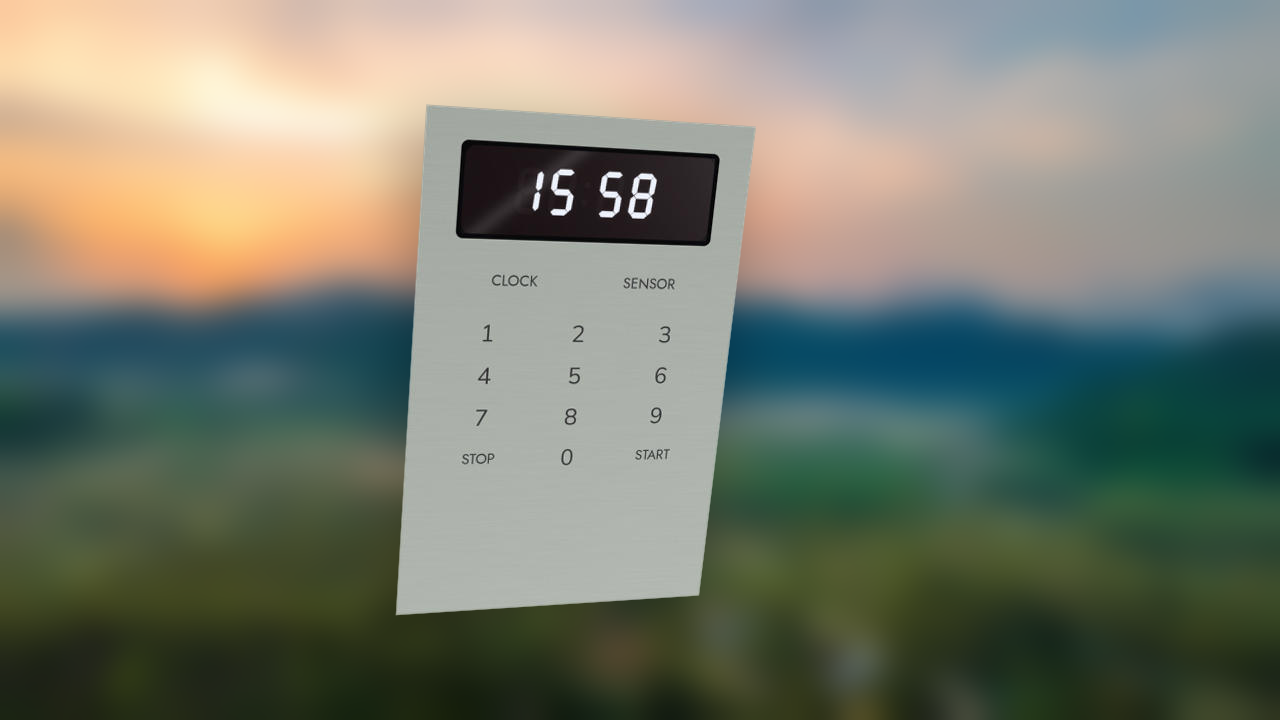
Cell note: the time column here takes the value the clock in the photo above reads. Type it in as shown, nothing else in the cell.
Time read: 15:58
